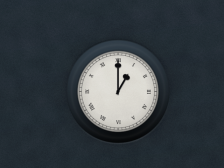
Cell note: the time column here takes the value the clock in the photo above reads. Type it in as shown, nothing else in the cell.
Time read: 1:00
